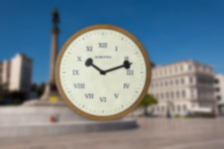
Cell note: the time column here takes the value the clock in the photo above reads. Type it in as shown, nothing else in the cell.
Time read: 10:12
